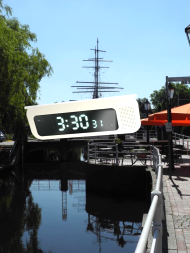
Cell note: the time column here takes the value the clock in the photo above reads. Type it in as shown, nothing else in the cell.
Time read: 3:30:31
